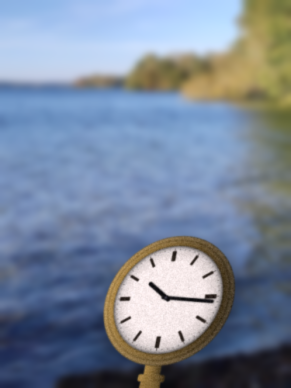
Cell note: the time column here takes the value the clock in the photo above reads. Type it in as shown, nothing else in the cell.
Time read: 10:16
